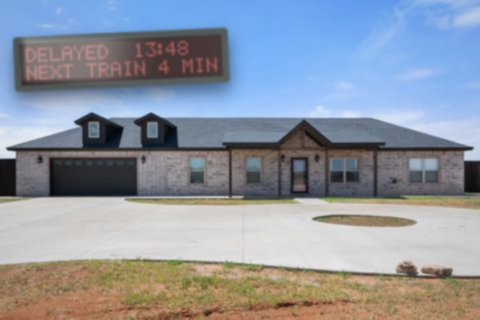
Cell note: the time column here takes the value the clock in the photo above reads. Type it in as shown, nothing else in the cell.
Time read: 13:48
